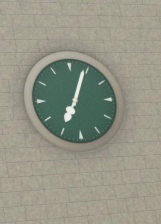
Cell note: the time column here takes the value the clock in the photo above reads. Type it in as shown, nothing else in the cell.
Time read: 7:04
